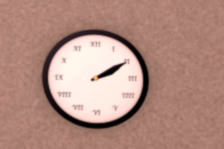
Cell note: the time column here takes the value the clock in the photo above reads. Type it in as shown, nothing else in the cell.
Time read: 2:10
